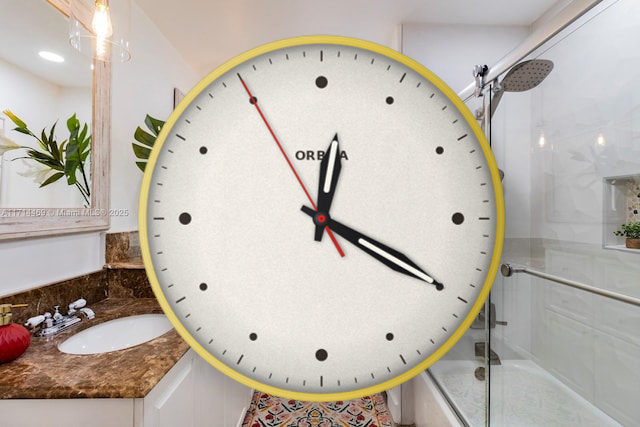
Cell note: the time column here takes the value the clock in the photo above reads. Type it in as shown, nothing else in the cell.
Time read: 12:19:55
